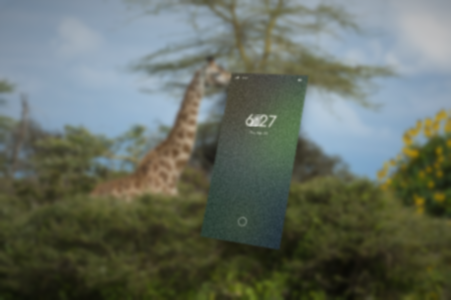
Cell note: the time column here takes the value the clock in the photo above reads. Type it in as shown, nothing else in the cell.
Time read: 6:27
